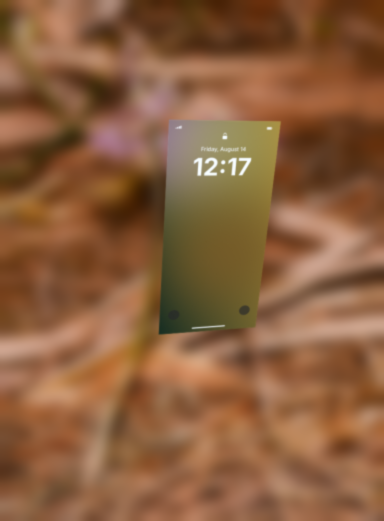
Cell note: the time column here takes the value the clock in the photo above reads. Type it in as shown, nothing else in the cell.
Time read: 12:17
